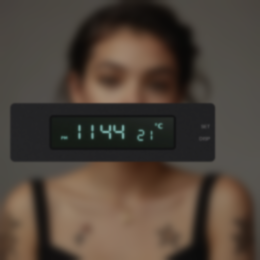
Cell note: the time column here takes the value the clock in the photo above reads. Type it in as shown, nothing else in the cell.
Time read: 11:44
